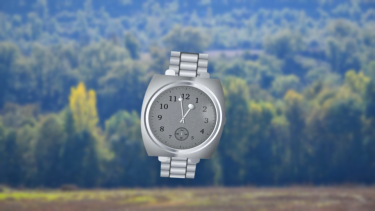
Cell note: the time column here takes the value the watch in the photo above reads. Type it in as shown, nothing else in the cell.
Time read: 12:58
